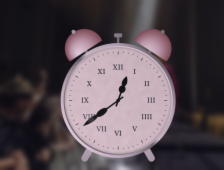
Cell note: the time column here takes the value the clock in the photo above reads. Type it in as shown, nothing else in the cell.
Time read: 12:39
